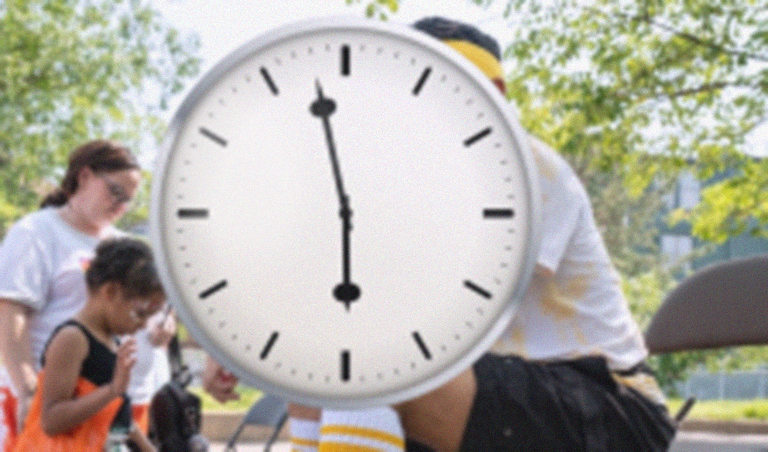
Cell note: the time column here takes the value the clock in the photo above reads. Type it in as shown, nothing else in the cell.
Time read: 5:58
